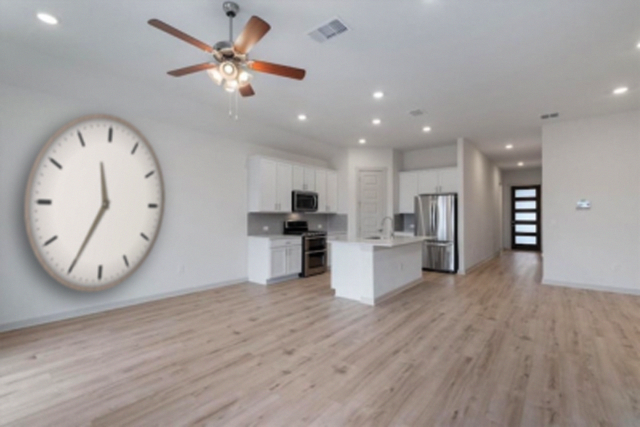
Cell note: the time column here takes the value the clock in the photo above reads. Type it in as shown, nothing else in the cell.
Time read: 11:35
